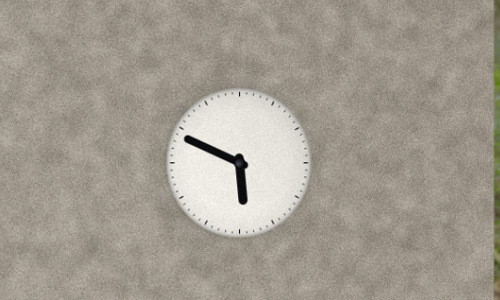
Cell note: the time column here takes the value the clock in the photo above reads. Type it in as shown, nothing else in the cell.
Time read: 5:49
